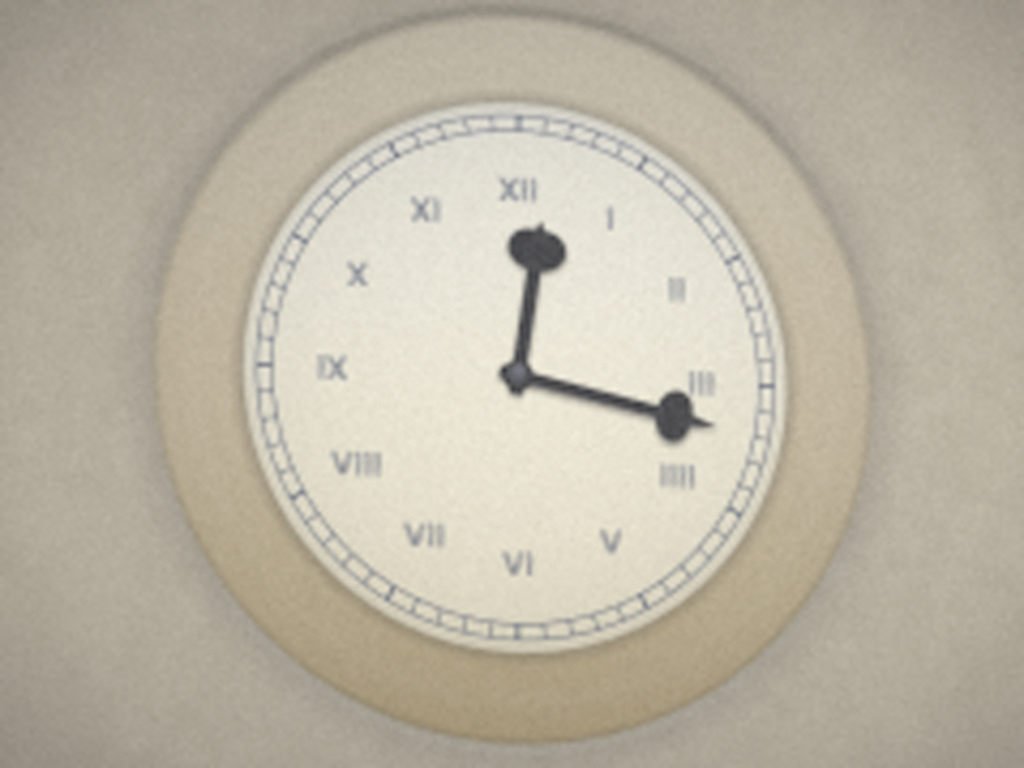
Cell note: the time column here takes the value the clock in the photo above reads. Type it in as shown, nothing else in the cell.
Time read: 12:17
